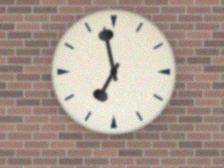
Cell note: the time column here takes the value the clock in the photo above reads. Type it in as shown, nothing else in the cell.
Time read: 6:58
